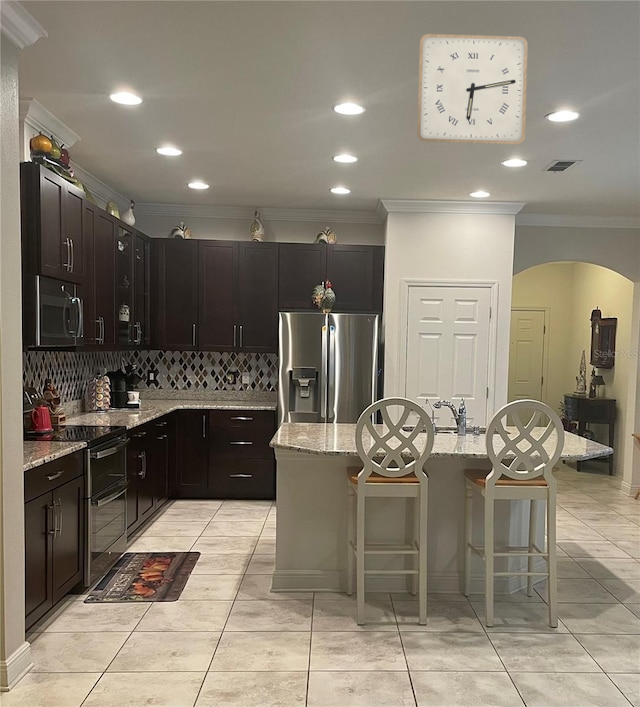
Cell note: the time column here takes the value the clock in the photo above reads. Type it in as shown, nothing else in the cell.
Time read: 6:13
